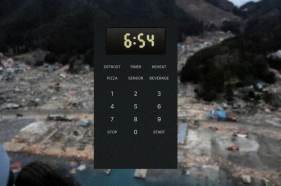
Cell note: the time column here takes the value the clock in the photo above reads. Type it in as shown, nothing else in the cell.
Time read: 6:54
